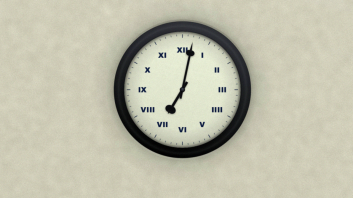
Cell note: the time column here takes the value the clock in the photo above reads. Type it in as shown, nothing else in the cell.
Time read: 7:02
